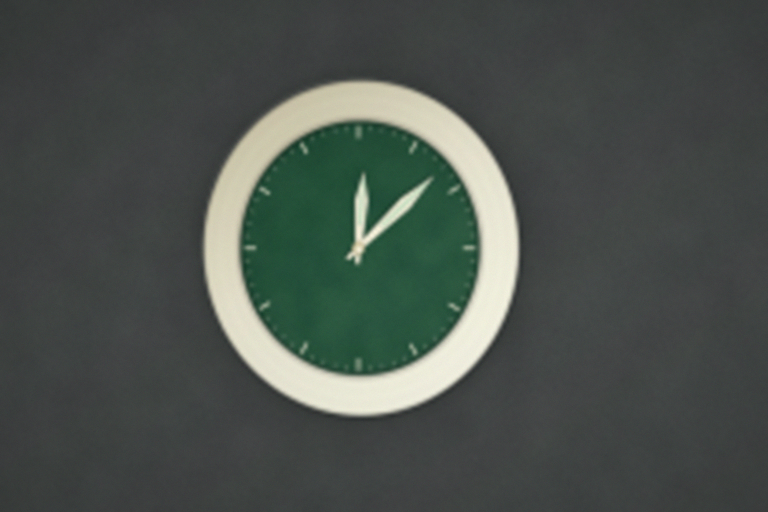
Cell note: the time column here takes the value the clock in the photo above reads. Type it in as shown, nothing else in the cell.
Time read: 12:08
